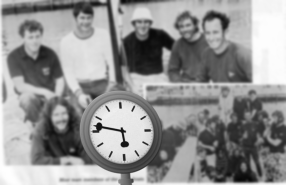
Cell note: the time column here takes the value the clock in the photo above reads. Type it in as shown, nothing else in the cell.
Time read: 5:47
